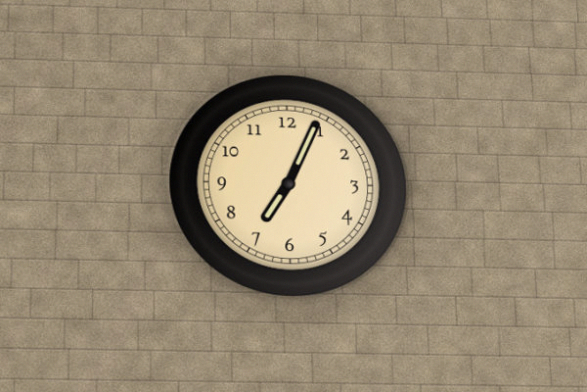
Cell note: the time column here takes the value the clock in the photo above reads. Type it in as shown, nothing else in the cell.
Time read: 7:04
